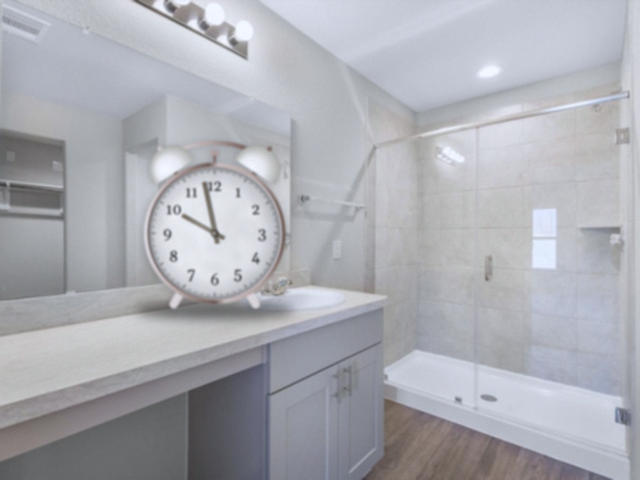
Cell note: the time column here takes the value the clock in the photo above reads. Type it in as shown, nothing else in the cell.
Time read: 9:58
